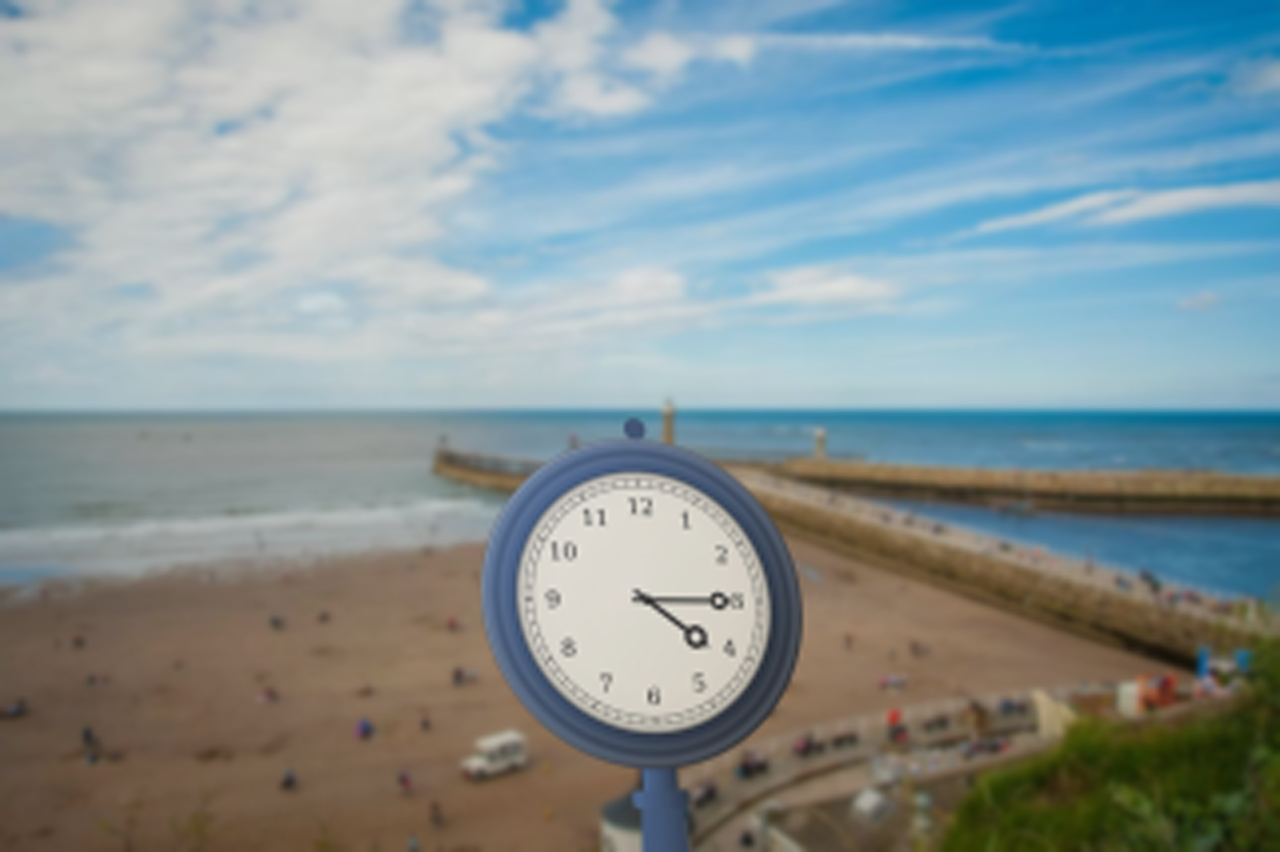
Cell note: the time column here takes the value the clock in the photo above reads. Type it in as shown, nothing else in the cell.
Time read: 4:15
